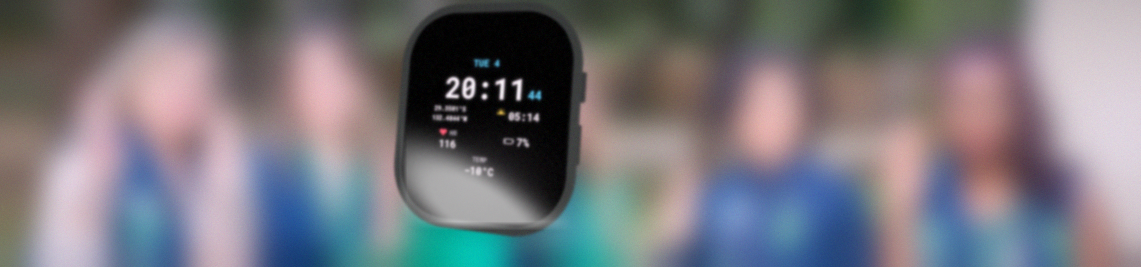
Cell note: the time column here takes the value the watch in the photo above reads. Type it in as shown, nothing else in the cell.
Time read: 20:11:44
